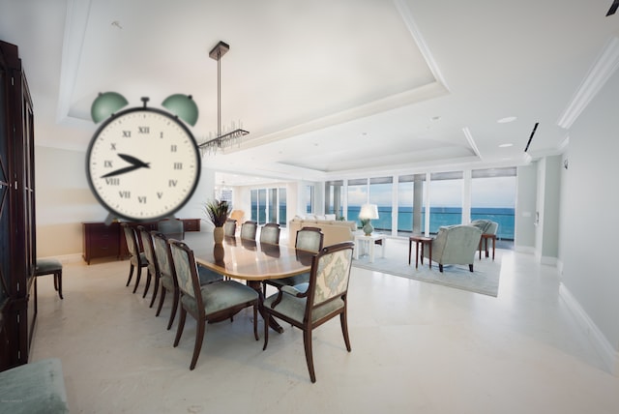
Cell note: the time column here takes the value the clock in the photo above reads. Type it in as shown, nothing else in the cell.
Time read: 9:42
